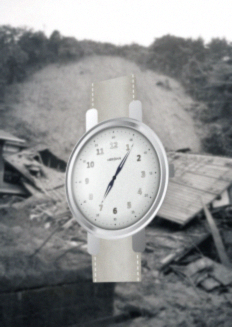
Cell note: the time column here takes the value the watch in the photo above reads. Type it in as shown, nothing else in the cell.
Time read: 7:06
